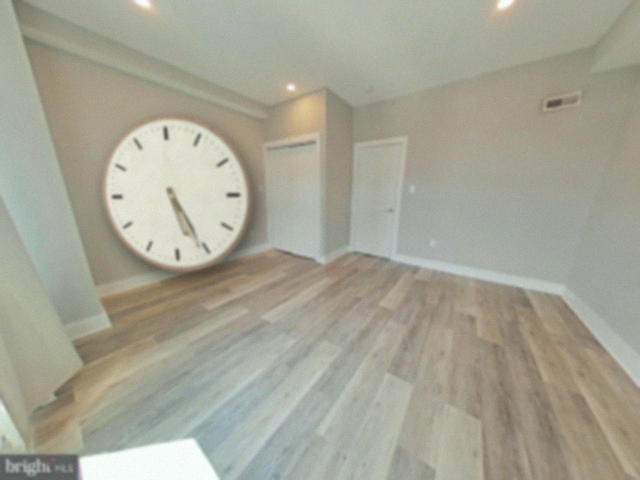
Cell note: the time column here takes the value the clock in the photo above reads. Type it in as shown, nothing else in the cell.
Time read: 5:26
